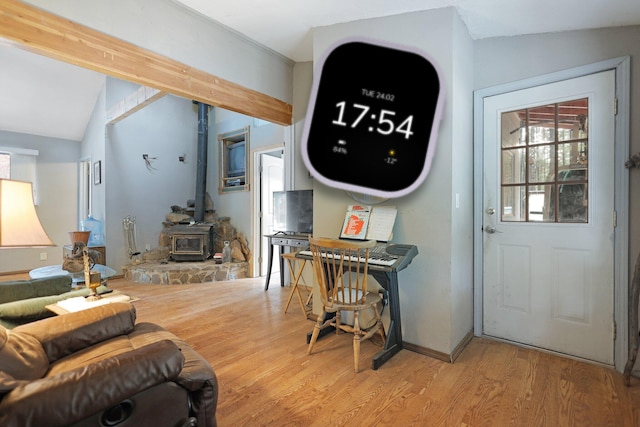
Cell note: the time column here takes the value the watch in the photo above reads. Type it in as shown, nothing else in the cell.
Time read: 17:54
